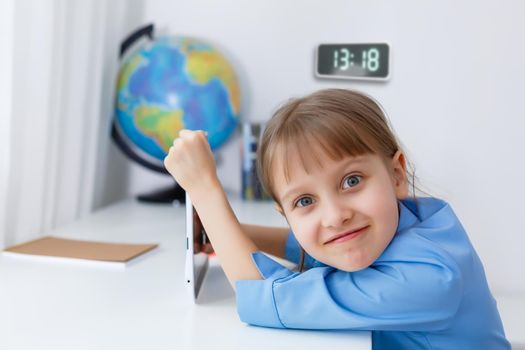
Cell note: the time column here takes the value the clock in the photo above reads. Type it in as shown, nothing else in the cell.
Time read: 13:18
